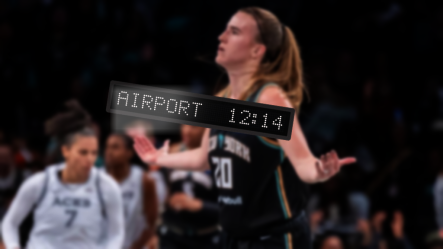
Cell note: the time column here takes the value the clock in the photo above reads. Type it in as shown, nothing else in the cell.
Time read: 12:14
